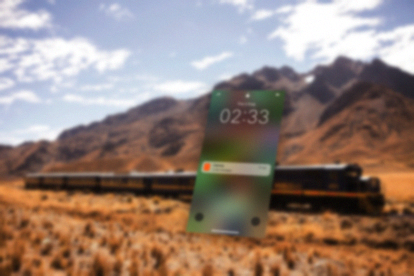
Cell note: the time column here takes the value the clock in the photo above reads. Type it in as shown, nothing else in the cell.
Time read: 2:33
